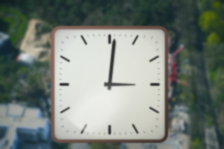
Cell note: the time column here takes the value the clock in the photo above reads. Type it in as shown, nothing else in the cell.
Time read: 3:01
